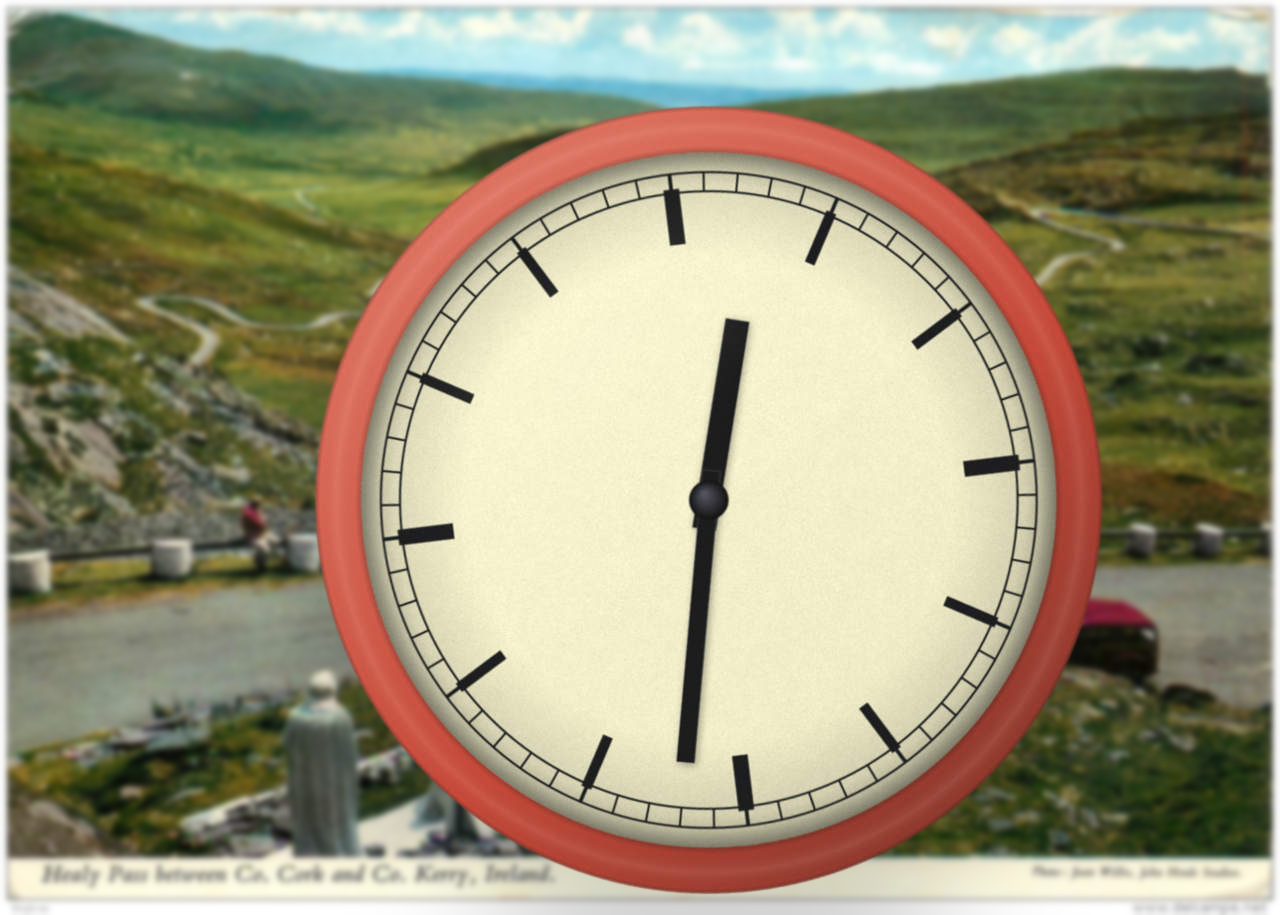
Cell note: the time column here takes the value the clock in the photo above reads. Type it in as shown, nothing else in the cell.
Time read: 12:32
